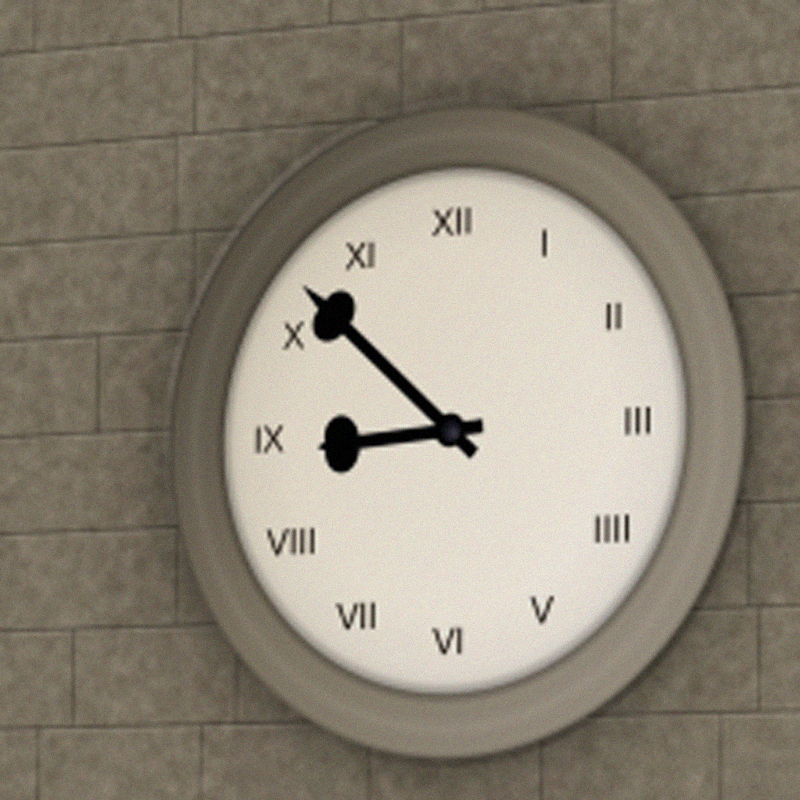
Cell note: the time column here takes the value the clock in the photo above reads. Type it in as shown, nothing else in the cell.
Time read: 8:52
